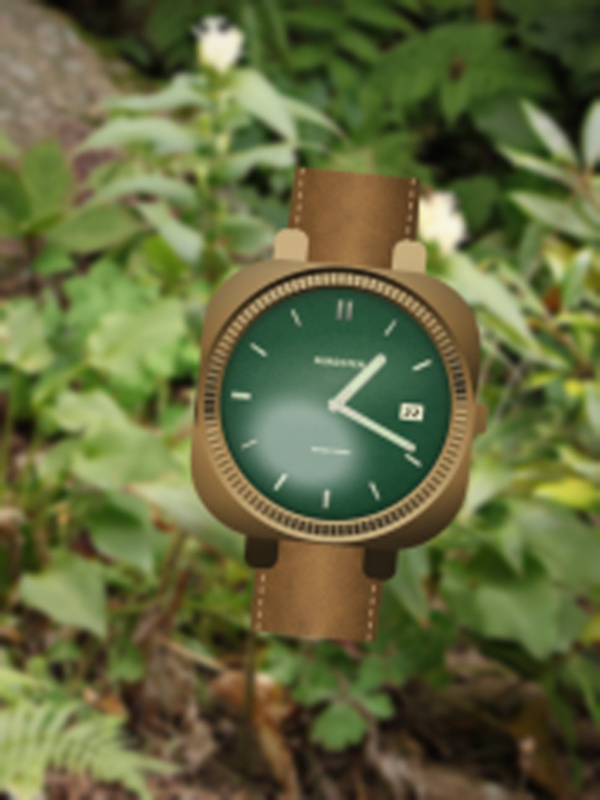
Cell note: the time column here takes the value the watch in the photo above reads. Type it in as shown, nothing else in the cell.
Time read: 1:19
